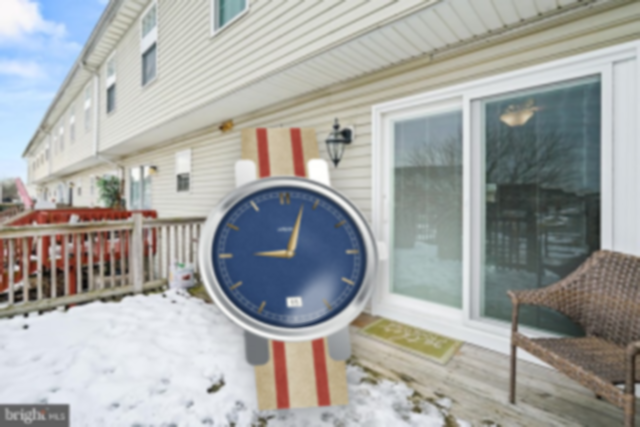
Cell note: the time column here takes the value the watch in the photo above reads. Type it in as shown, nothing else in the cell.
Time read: 9:03
